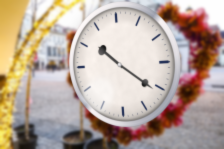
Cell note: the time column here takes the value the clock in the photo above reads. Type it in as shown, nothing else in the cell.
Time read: 10:21
